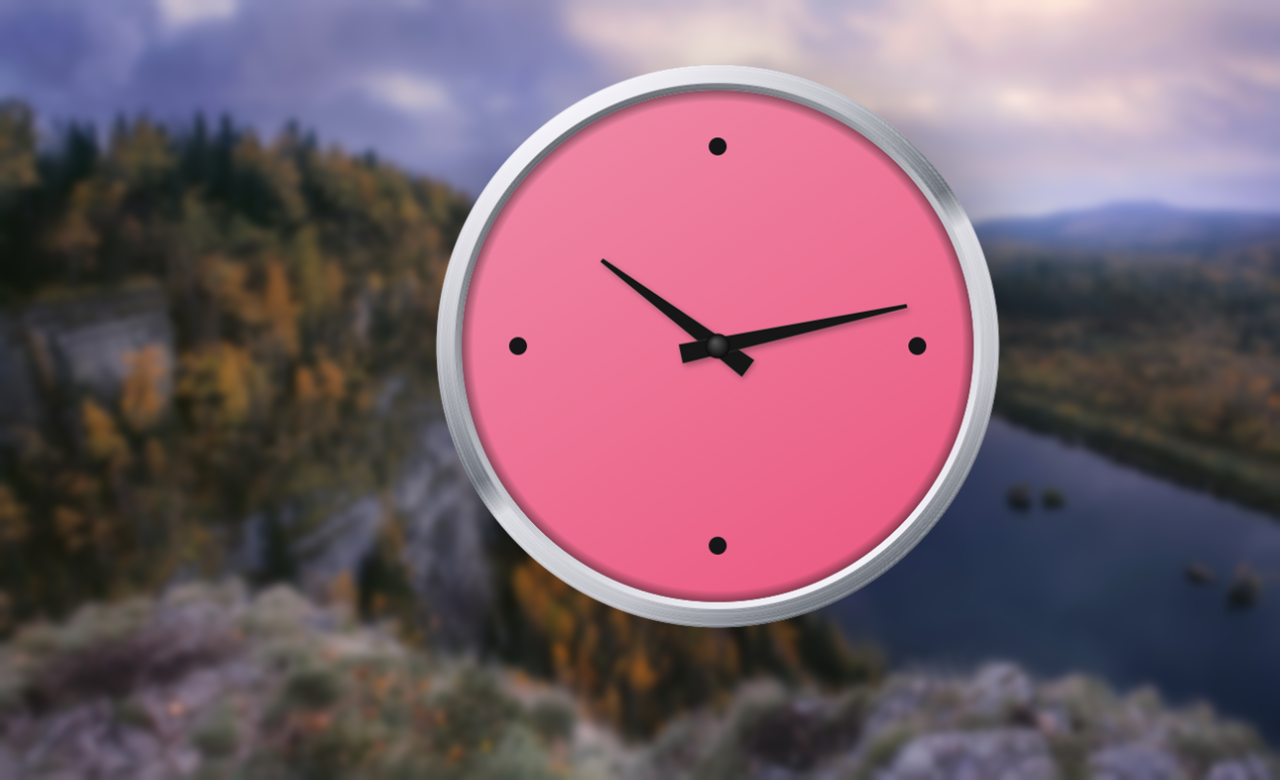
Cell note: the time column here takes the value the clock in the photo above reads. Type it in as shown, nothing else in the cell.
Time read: 10:13
